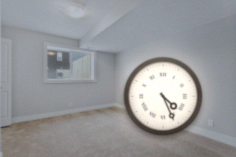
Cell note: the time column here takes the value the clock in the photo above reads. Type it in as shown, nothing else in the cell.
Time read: 4:26
